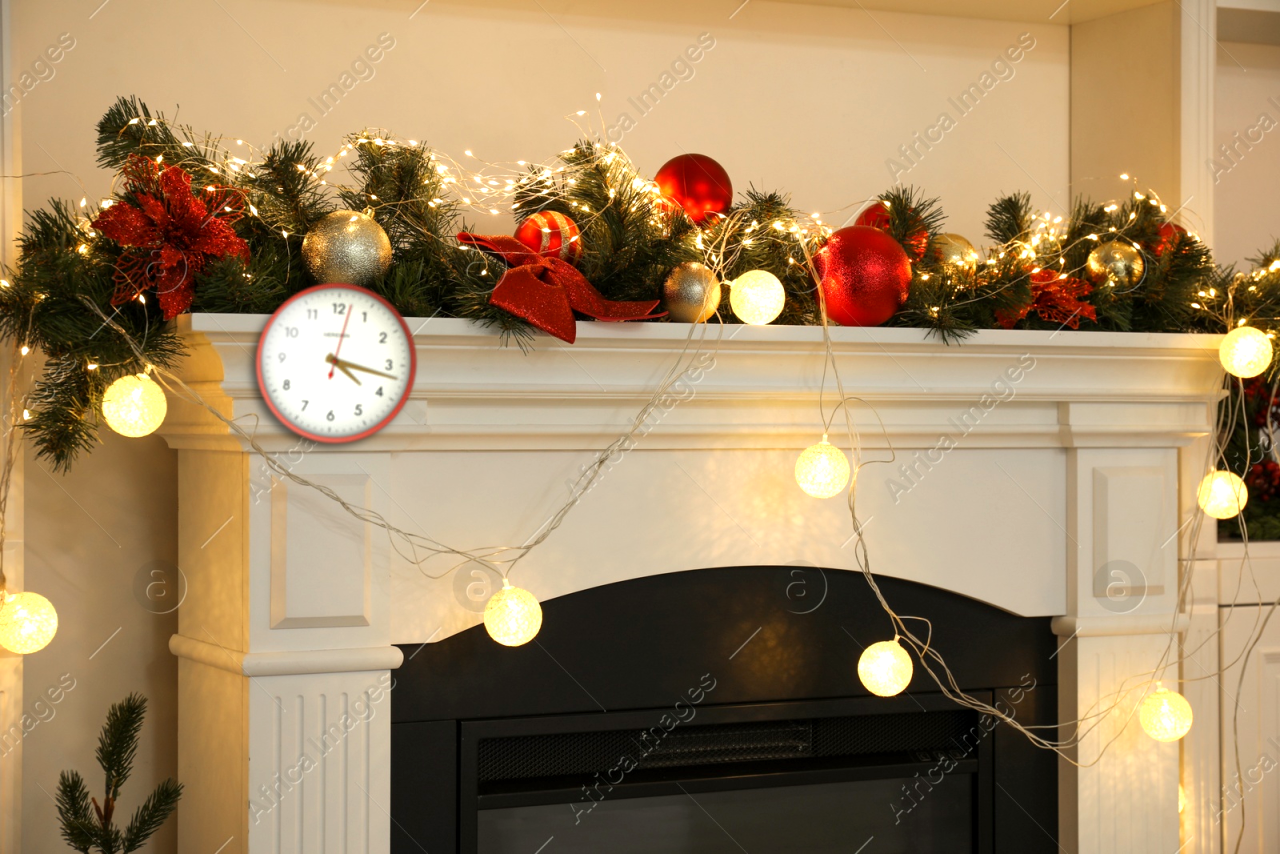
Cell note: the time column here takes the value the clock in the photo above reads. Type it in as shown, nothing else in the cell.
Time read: 4:17:02
